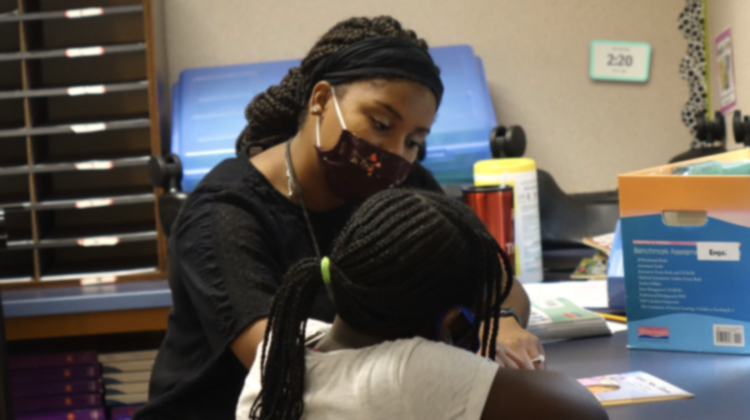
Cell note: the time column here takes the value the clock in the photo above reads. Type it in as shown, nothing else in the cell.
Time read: 2:20
